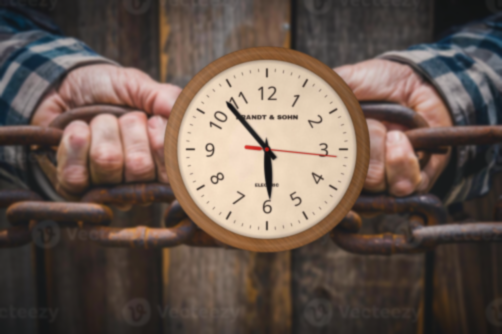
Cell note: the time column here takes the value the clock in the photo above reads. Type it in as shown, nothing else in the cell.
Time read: 5:53:16
